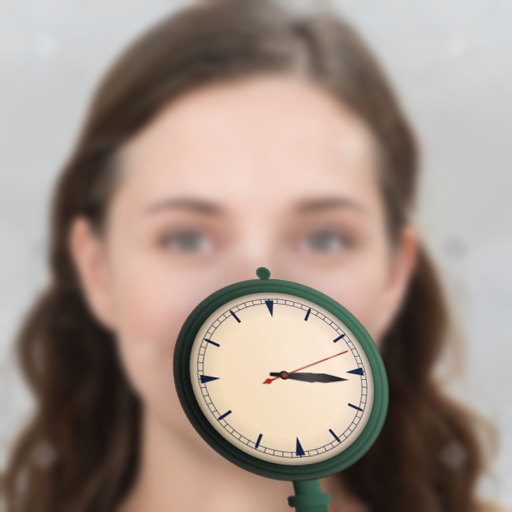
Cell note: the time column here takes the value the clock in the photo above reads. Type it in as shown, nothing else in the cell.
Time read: 3:16:12
